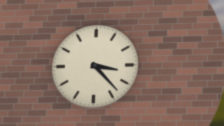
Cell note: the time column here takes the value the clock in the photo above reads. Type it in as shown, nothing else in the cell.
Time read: 3:23
